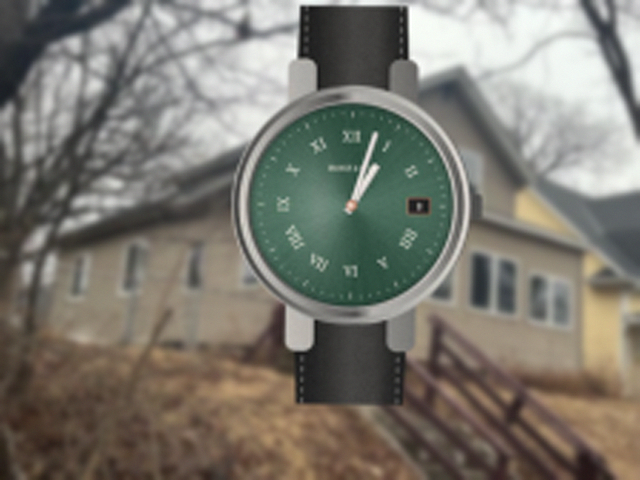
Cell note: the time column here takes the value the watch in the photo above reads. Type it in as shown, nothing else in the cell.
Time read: 1:03
